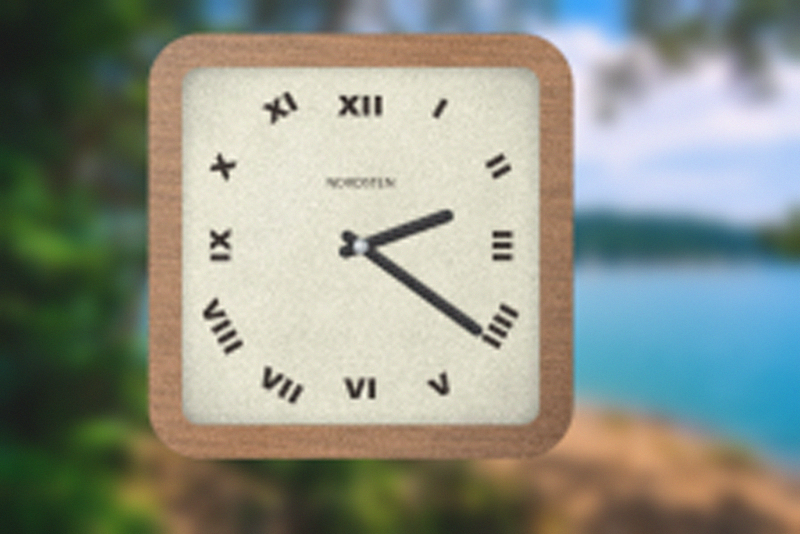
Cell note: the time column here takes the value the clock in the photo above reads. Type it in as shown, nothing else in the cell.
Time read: 2:21
